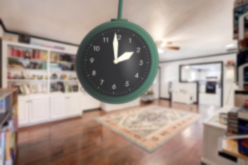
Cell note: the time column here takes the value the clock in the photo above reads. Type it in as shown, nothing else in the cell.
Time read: 1:59
